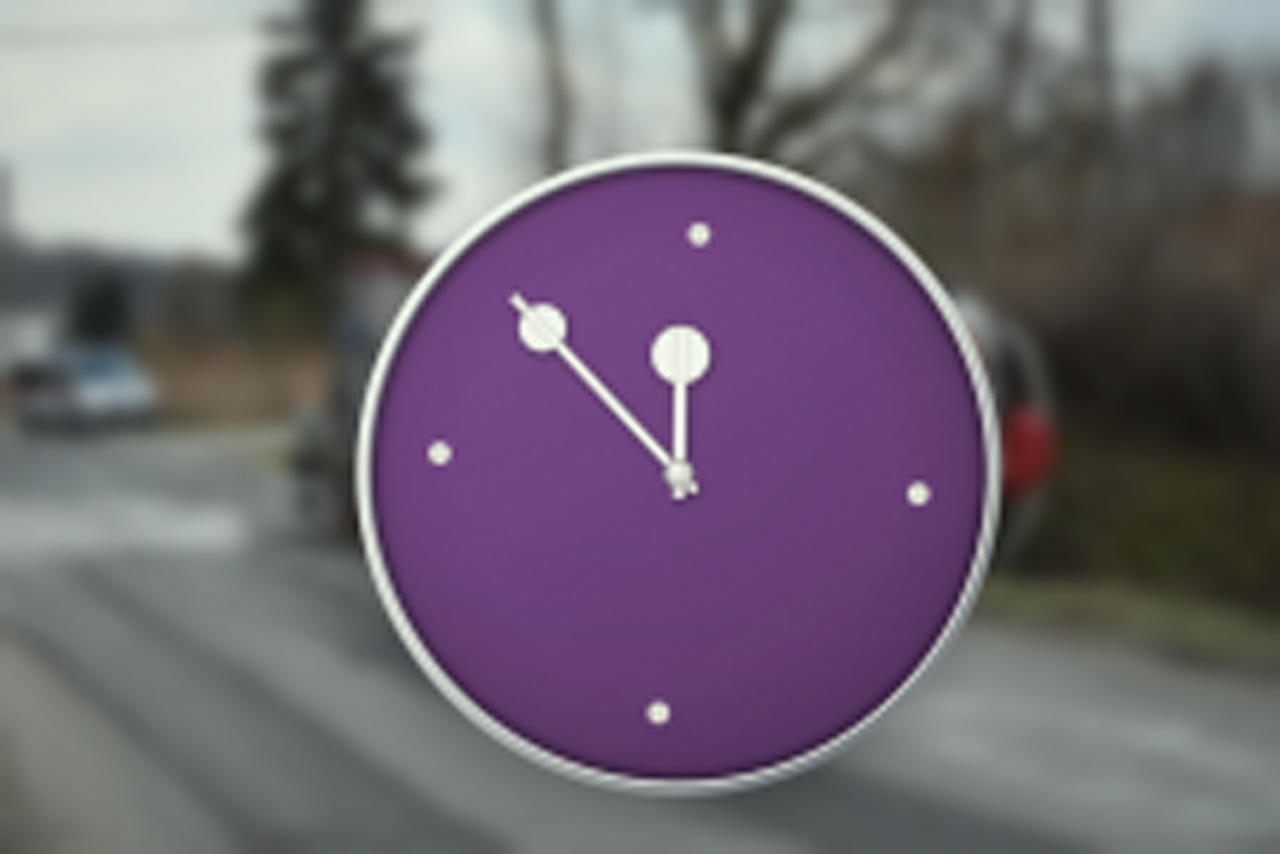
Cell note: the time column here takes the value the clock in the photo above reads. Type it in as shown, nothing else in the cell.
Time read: 11:52
